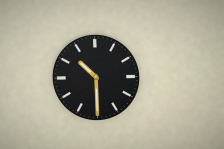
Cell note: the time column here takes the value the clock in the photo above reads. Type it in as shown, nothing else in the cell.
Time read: 10:30
